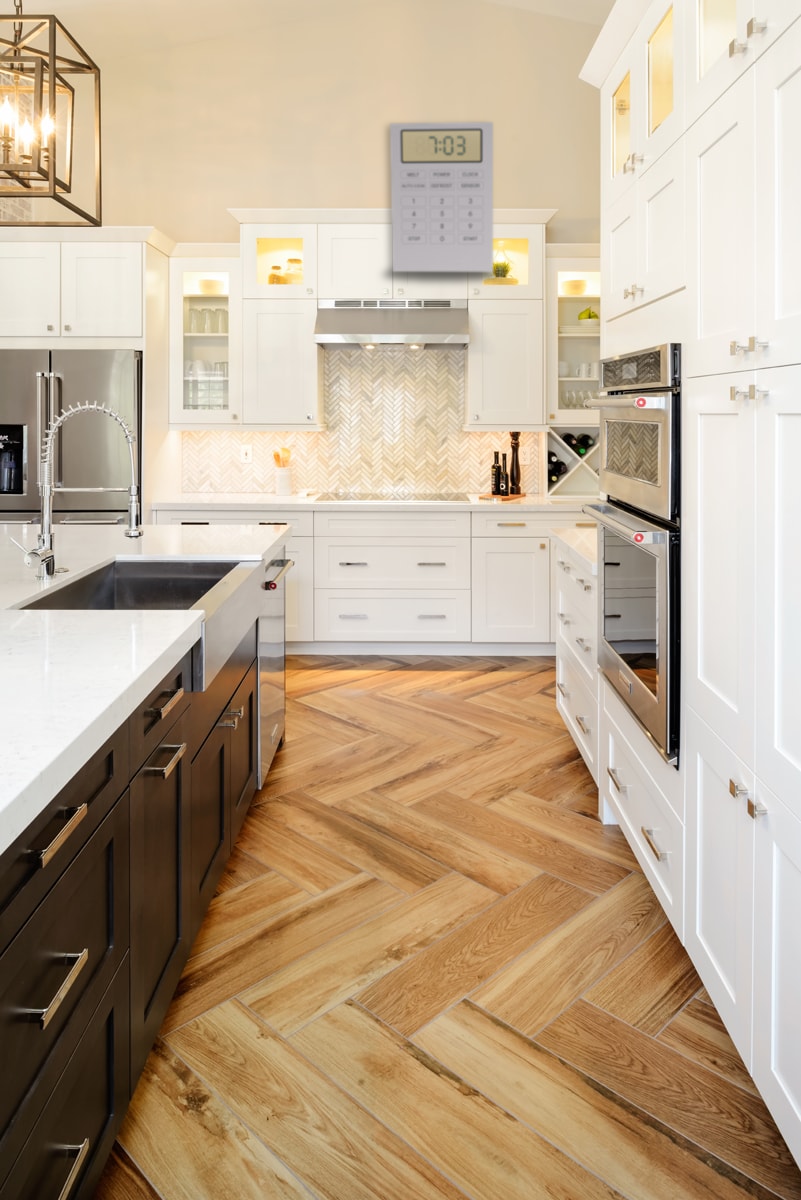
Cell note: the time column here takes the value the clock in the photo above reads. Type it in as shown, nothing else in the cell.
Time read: 7:03
